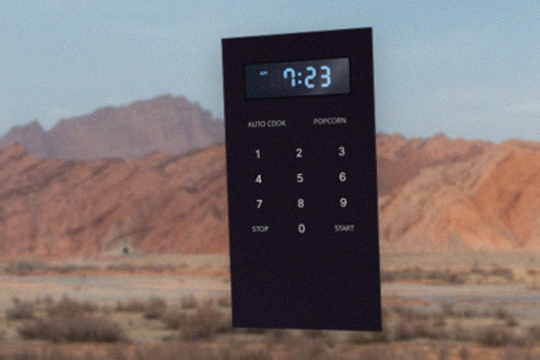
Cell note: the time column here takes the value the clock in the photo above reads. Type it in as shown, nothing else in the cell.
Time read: 7:23
